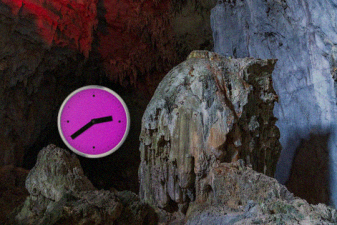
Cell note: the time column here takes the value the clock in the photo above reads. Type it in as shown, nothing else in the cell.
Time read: 2:39
